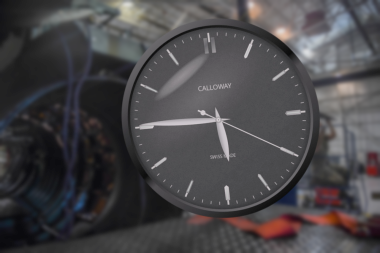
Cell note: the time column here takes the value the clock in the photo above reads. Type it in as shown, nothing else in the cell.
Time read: 5:45:20
